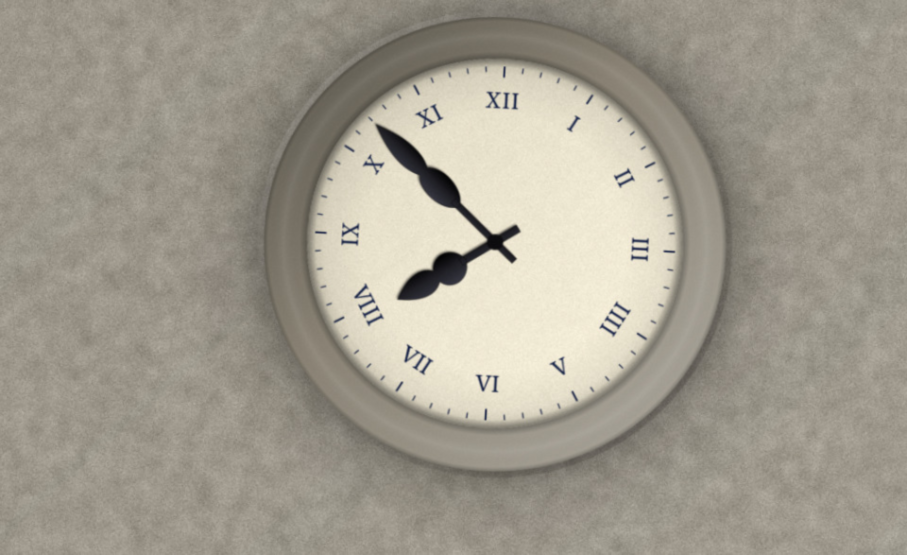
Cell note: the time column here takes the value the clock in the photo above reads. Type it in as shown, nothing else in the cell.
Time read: 7:52
